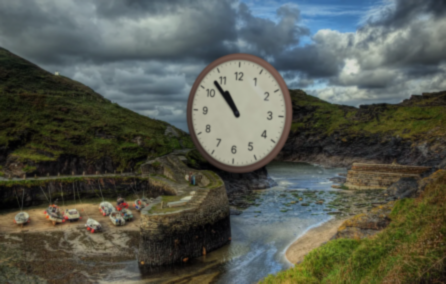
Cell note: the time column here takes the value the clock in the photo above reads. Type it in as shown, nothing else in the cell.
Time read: 10:53
